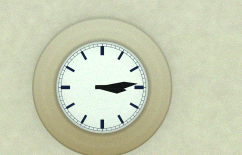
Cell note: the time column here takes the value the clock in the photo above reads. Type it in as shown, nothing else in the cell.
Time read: 3:14
